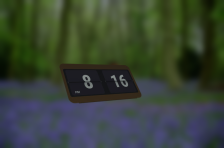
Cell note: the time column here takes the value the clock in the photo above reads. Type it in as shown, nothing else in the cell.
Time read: 8:16
